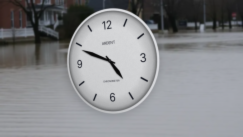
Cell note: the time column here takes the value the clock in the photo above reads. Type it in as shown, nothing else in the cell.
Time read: 4:49
